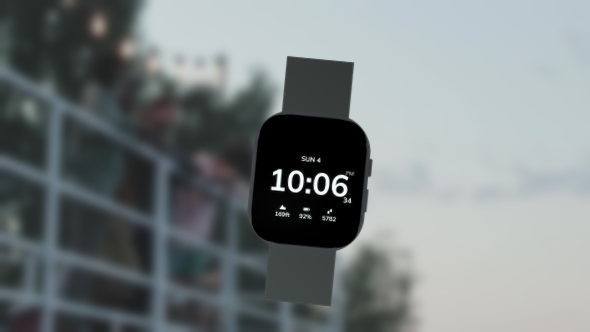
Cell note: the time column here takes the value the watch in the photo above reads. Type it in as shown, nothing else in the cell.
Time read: 10:06
